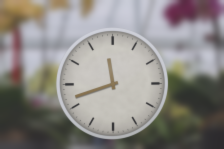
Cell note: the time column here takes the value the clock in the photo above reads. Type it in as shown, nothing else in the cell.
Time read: 11:42
